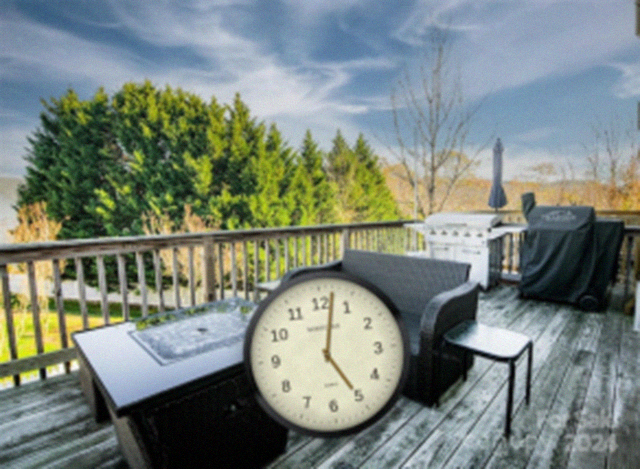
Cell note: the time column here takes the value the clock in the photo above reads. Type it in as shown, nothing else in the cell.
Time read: 5:02
